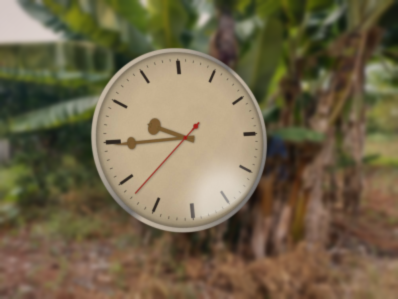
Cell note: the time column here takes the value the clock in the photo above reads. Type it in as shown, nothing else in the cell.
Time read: 9:44:38
